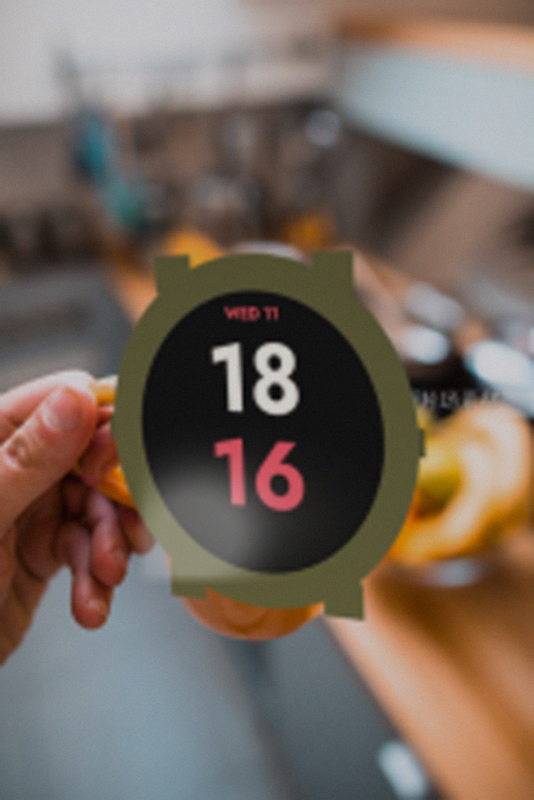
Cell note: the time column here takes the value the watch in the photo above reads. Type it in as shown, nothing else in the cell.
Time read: 18:16
